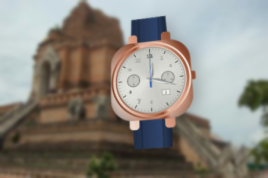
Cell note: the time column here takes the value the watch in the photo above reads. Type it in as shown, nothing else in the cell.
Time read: 12:18
